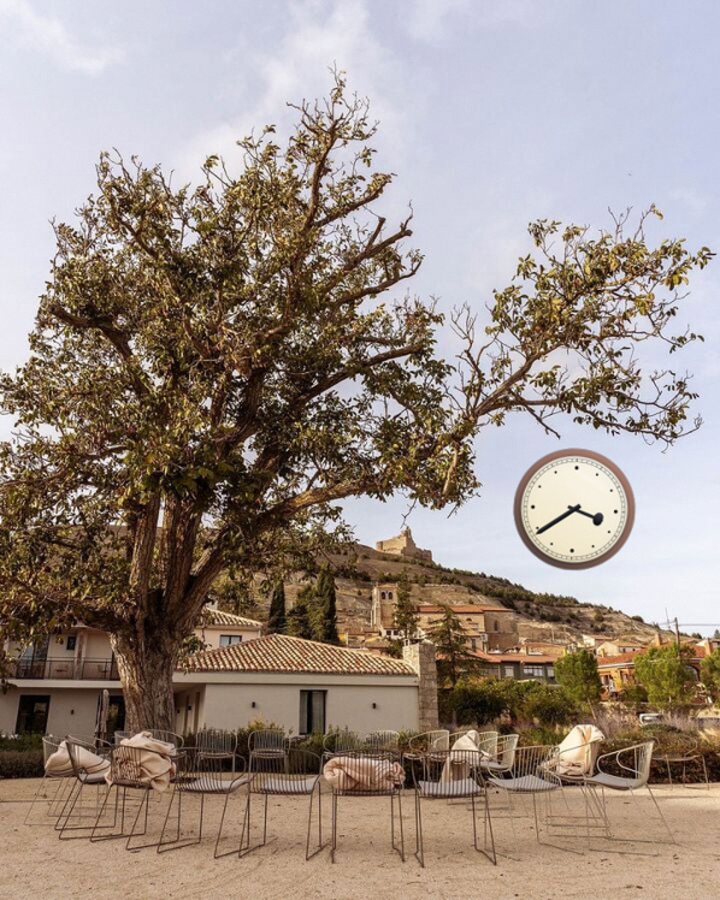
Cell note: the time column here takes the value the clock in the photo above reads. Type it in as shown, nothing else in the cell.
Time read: 3:39
